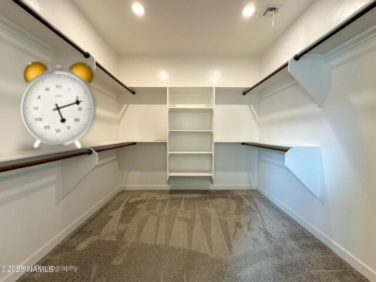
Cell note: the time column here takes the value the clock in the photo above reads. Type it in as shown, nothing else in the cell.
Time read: 5:12
